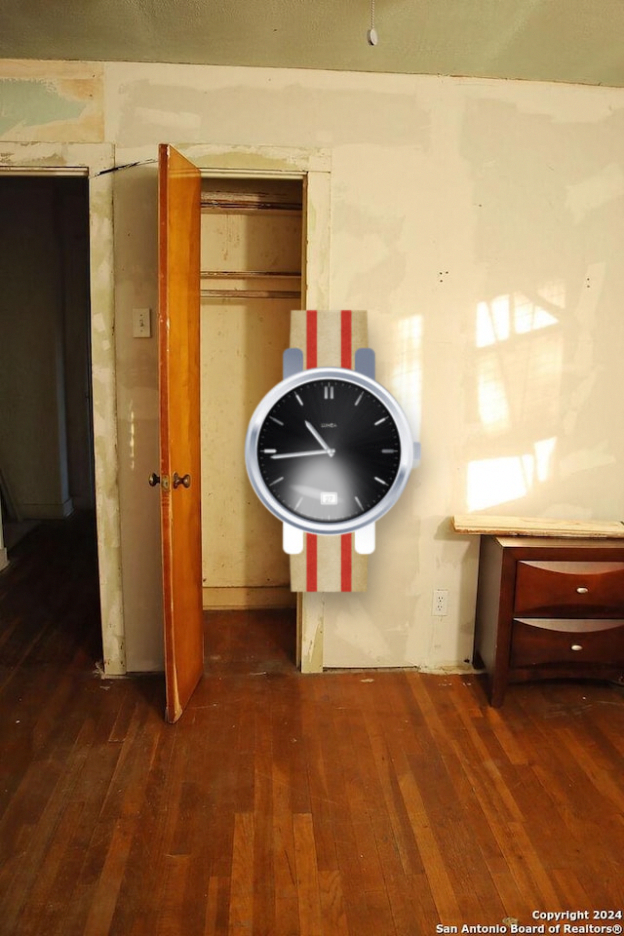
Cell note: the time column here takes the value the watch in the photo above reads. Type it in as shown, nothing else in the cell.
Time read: 10:44
